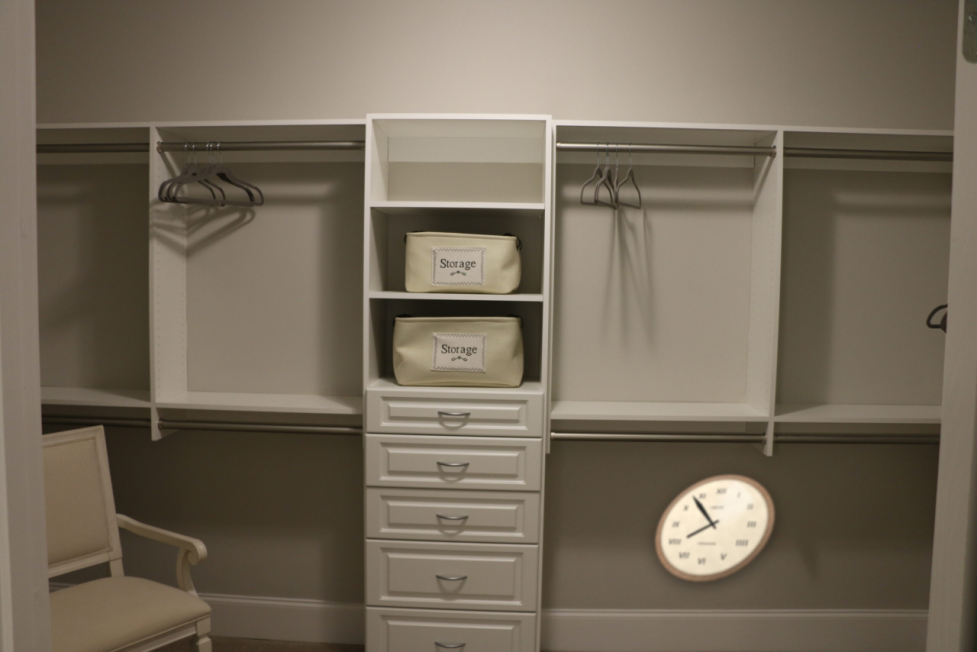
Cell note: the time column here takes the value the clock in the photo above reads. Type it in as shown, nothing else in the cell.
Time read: 7:53
